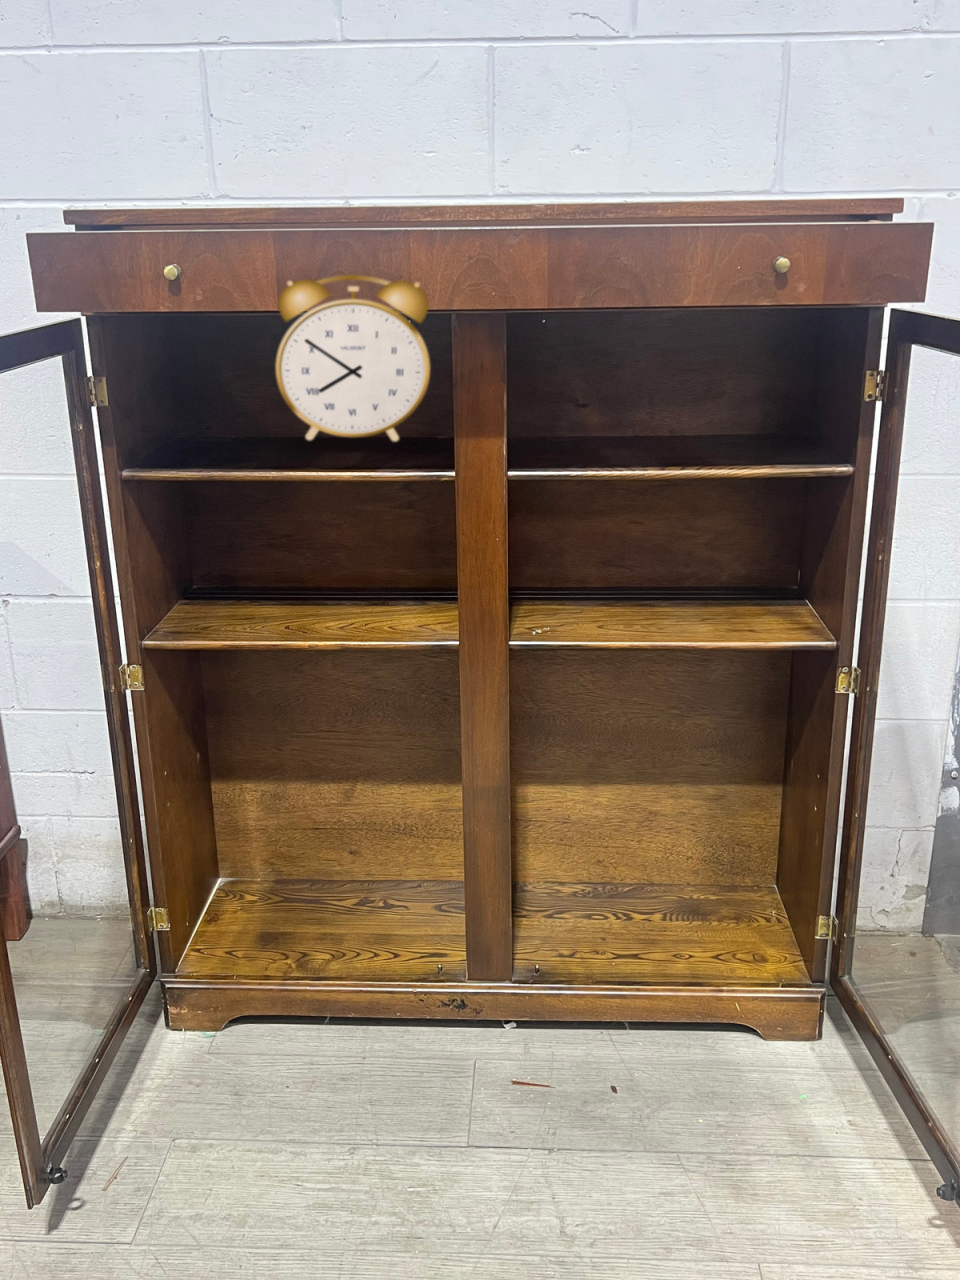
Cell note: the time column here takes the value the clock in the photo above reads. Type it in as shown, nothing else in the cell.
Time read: 7:51
